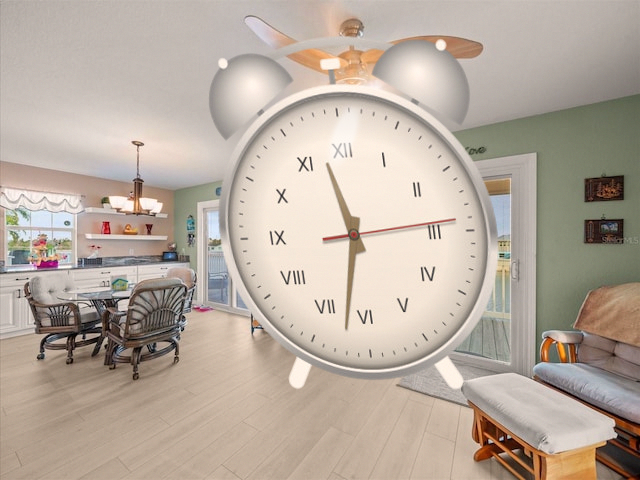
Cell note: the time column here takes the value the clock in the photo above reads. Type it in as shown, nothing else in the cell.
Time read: 11:32:14
